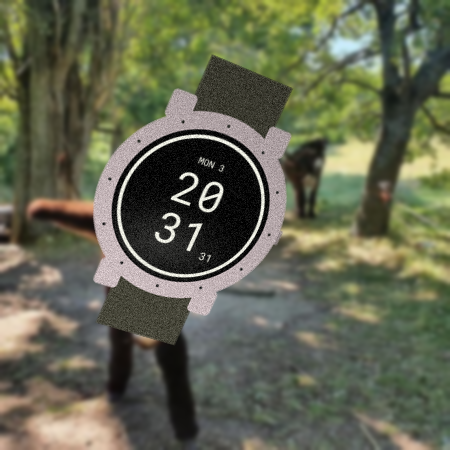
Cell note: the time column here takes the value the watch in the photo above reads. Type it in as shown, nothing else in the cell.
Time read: 20:31:31
